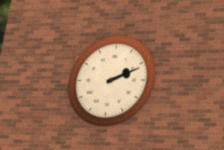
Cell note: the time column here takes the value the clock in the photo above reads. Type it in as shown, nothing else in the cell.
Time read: 2:11
